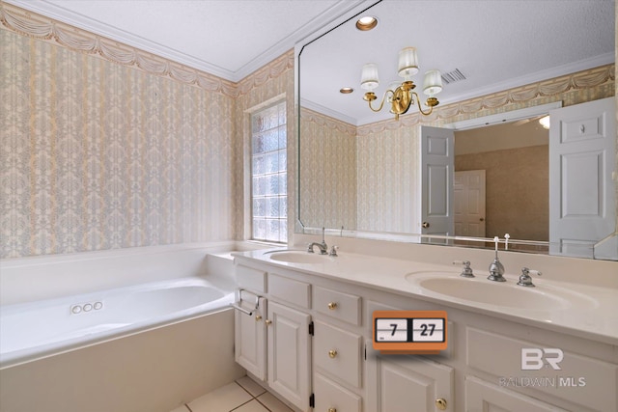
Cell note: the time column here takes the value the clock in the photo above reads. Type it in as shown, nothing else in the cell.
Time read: 7:27
